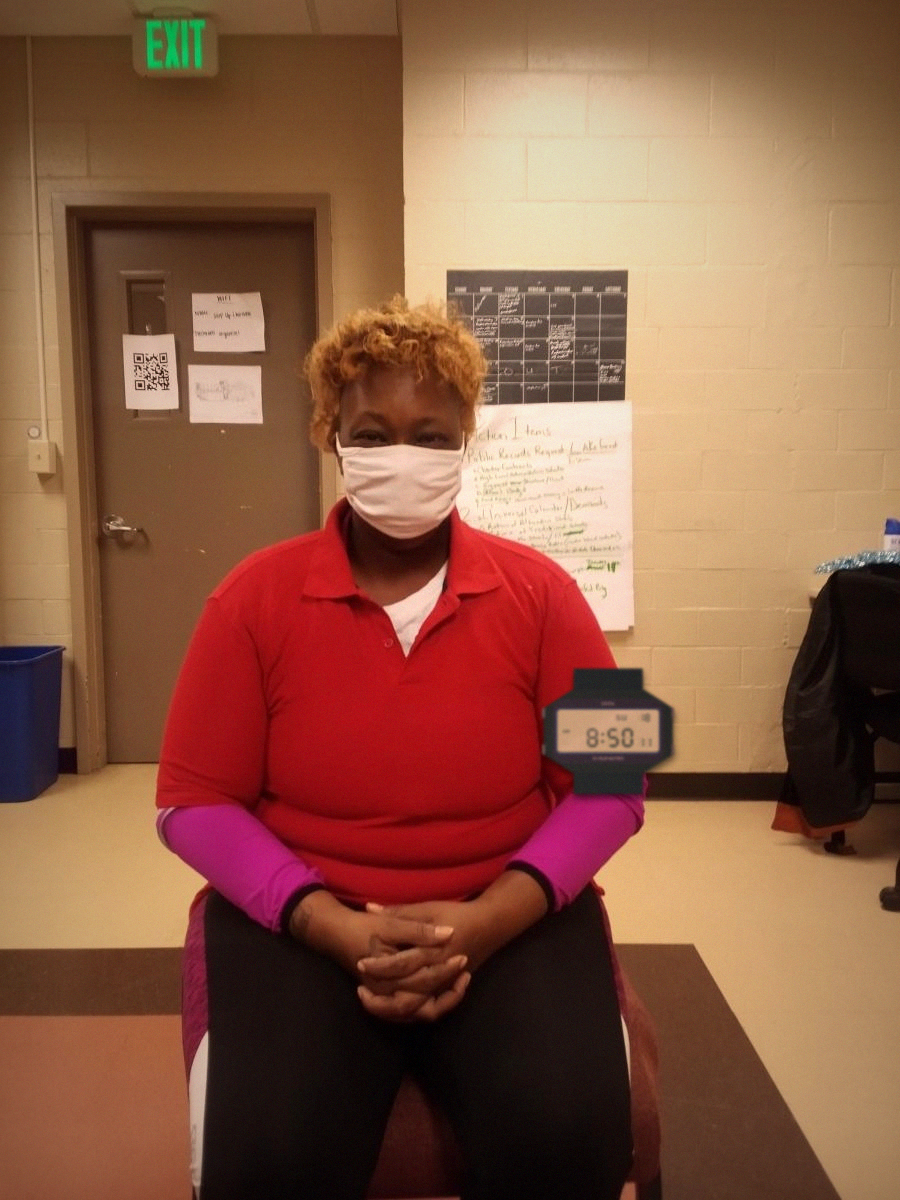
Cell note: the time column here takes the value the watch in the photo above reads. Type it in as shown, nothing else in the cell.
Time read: 8:50
